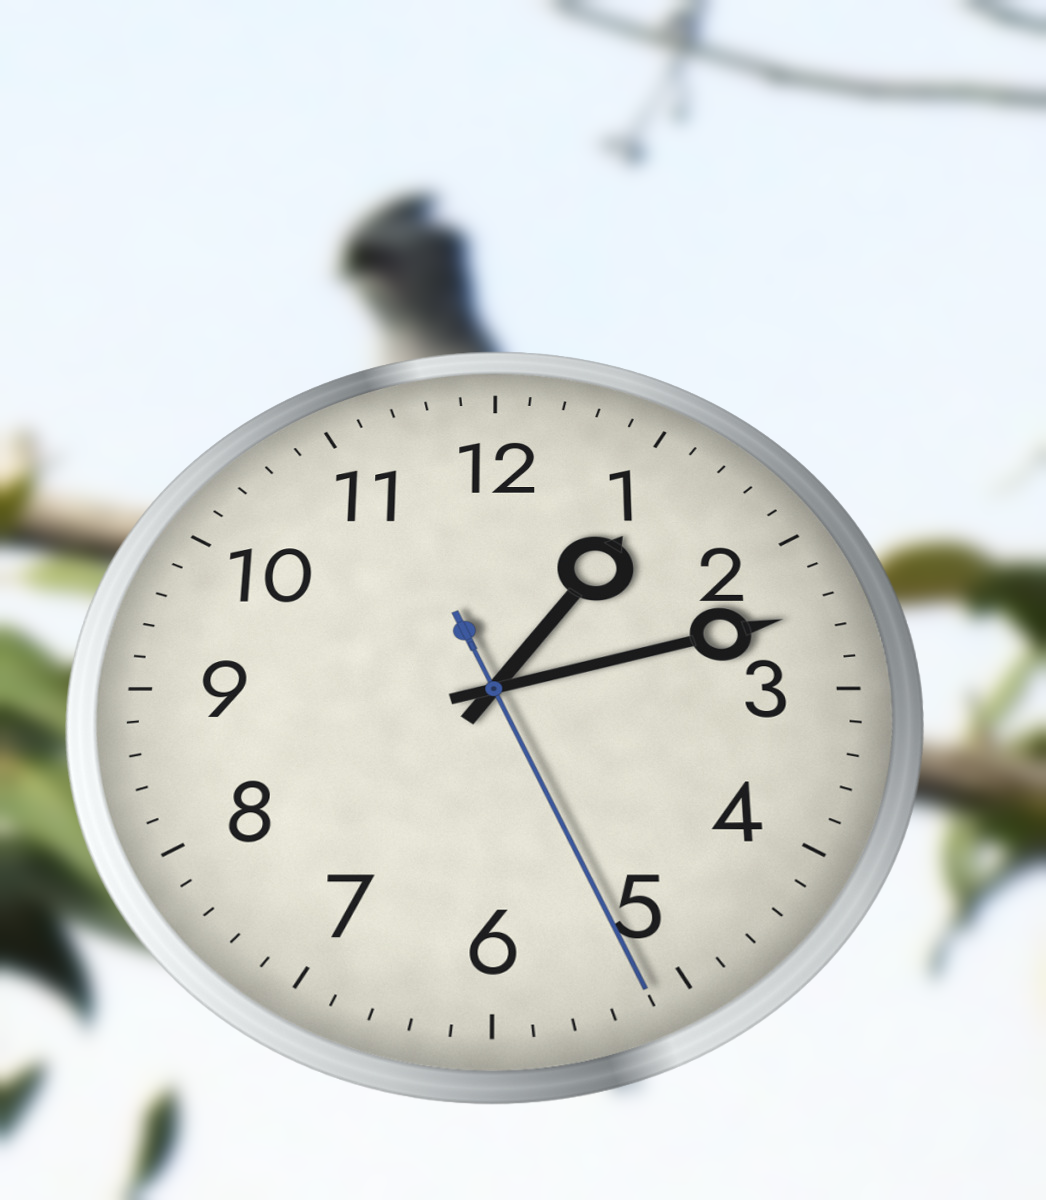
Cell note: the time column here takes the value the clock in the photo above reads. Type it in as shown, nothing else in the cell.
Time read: 1:12:26
